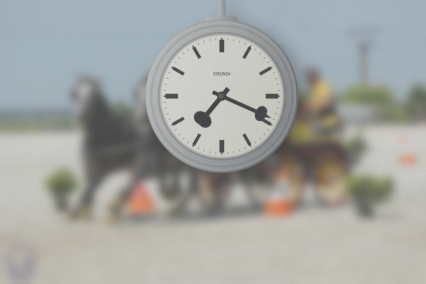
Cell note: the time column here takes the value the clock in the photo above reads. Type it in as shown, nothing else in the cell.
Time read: 7:19
